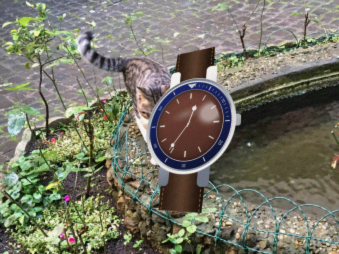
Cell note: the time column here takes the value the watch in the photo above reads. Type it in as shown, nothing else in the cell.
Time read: 12:36
